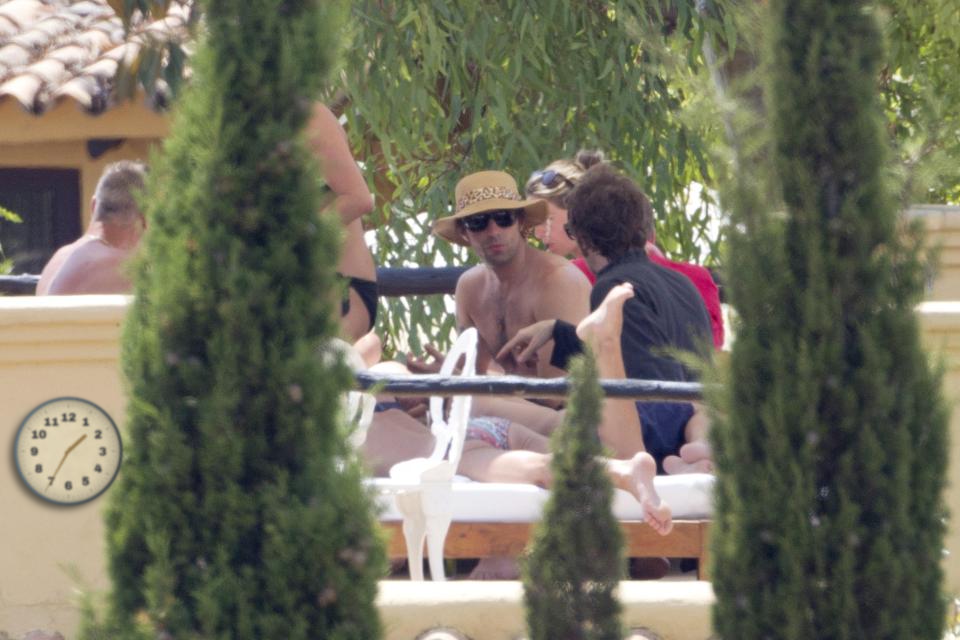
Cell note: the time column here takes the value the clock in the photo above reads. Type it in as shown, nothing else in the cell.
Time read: 1:35
